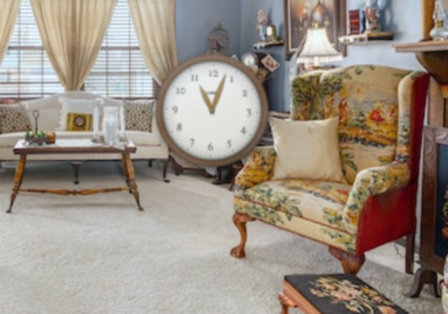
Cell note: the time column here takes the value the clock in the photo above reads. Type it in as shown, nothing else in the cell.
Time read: 11:03
